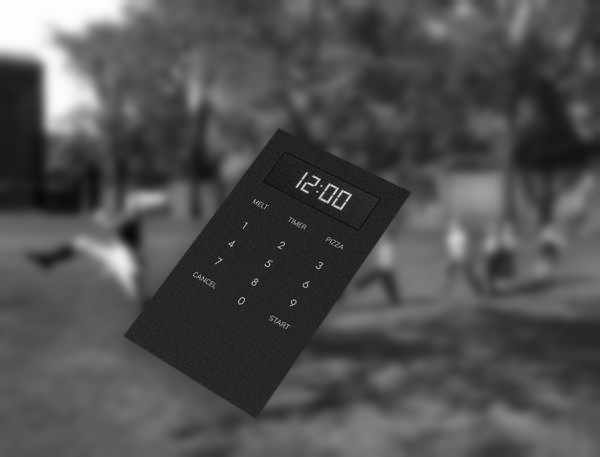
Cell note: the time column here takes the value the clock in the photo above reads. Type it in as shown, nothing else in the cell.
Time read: 12:00
